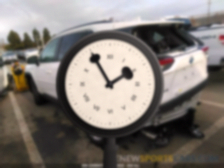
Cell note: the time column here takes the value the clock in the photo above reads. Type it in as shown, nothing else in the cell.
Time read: 1:55
